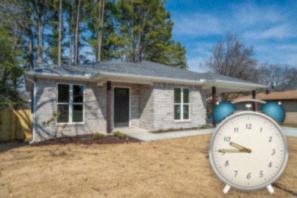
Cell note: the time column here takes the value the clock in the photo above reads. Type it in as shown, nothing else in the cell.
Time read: 9:45
